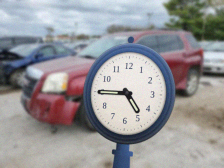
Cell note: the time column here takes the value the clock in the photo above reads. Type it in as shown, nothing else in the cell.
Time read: 4:45
